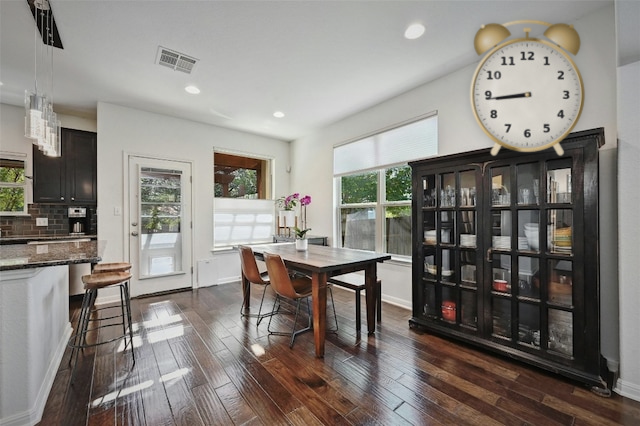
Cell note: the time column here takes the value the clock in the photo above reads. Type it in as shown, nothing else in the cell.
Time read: 8:44
